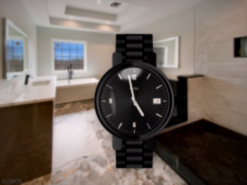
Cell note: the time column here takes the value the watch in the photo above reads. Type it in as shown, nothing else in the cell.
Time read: 4:58
